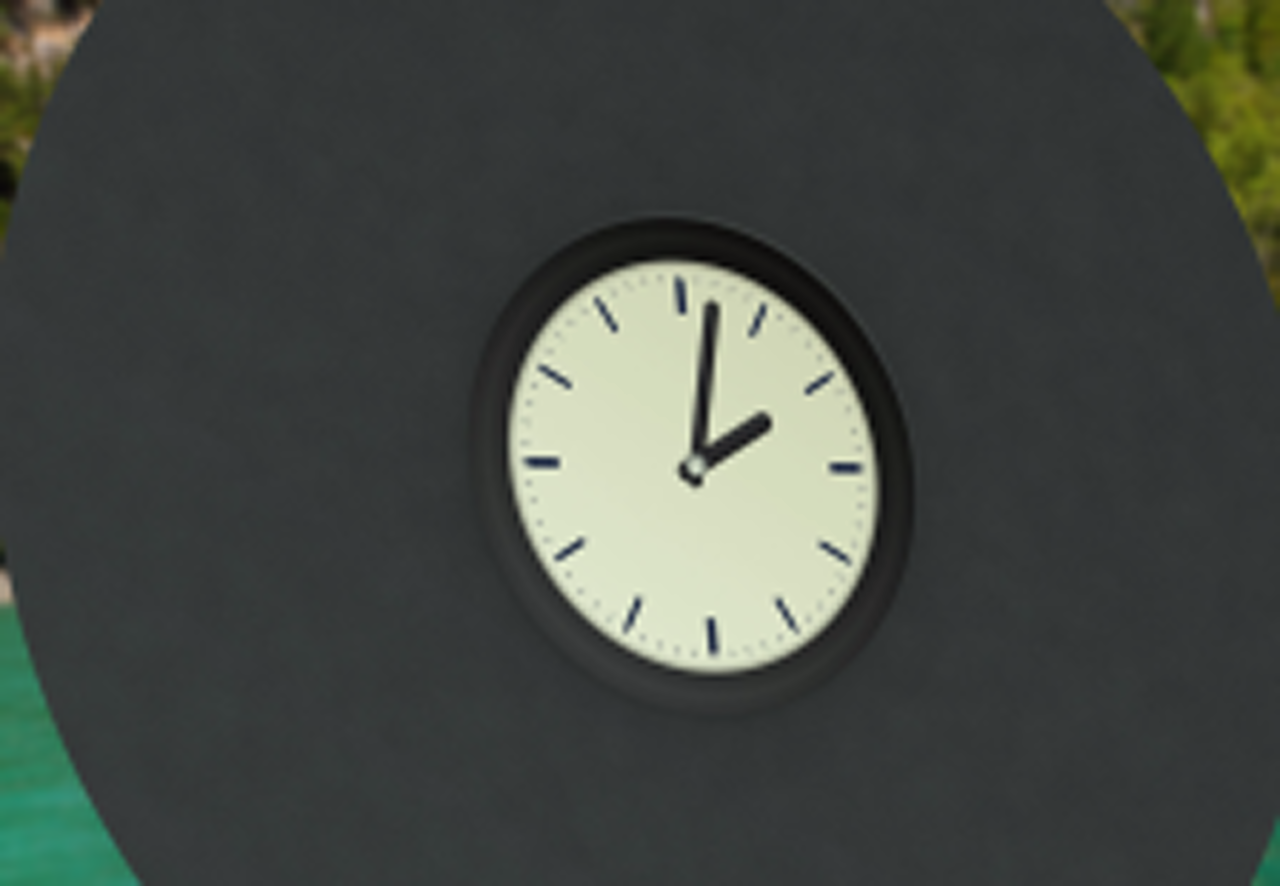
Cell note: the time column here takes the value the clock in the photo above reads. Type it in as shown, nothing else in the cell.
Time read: 2:02
